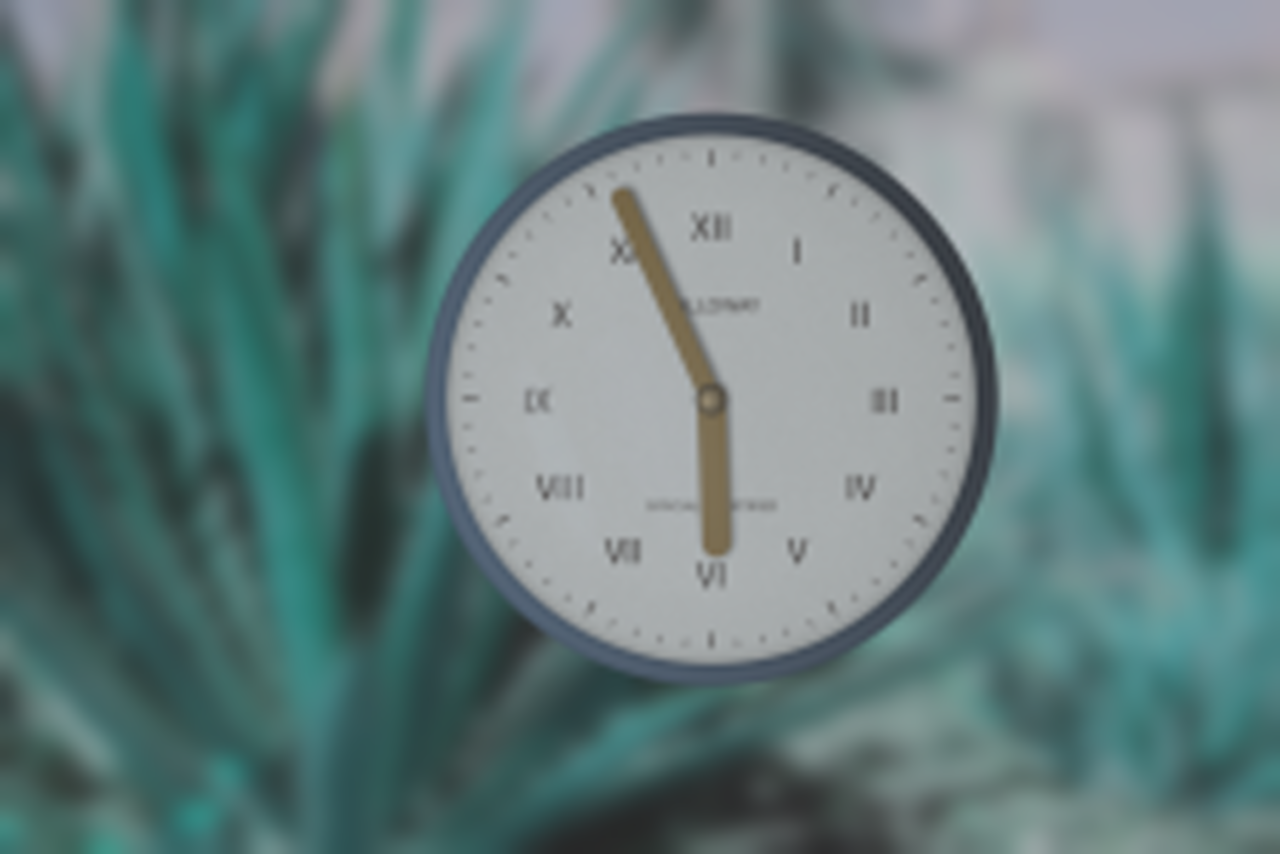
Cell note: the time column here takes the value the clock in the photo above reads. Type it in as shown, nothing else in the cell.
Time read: 5:56
